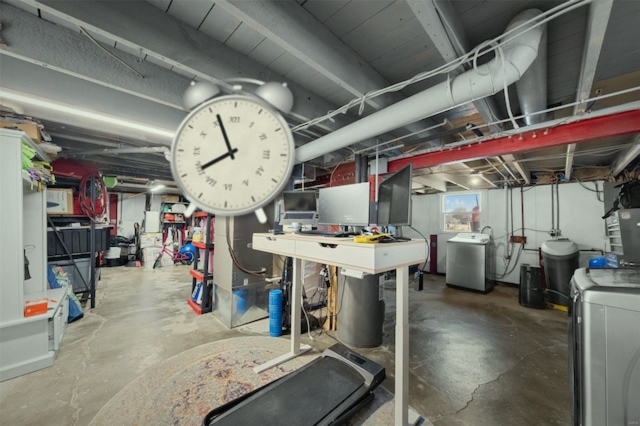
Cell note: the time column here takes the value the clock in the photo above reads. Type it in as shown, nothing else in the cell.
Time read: 7:56
